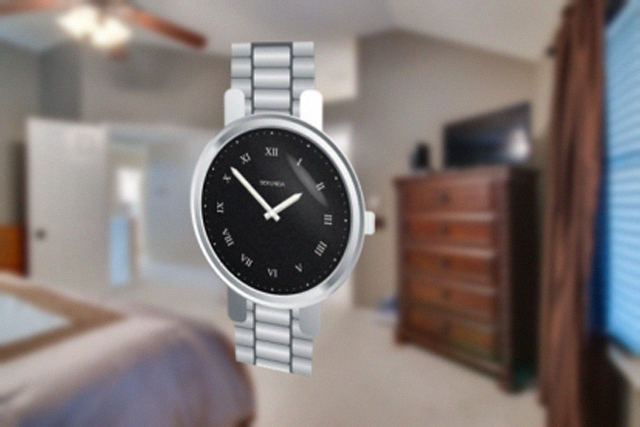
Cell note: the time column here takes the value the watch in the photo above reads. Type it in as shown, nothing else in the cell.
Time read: 1:52
